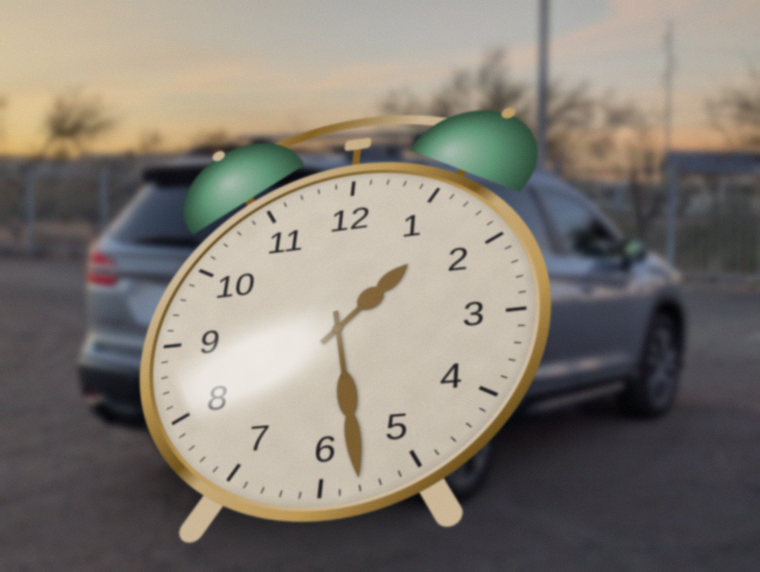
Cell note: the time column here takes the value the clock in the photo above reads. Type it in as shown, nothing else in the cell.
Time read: 1:28
